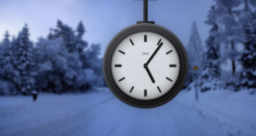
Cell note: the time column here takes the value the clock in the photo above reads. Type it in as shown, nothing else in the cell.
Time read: 5:06
